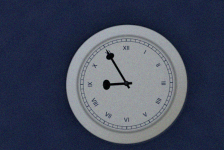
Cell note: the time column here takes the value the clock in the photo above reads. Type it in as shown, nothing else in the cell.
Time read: 8:55
